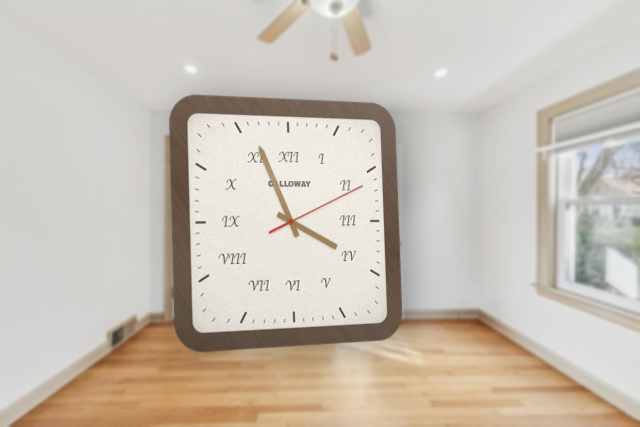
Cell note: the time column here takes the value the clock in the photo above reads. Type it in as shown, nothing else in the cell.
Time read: 3:56:11
